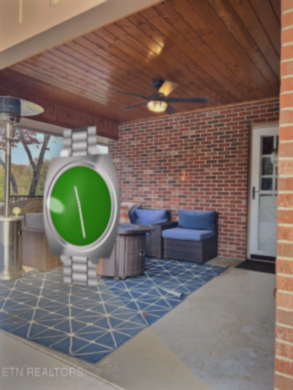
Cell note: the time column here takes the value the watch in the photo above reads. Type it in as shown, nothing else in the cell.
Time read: 11:28
